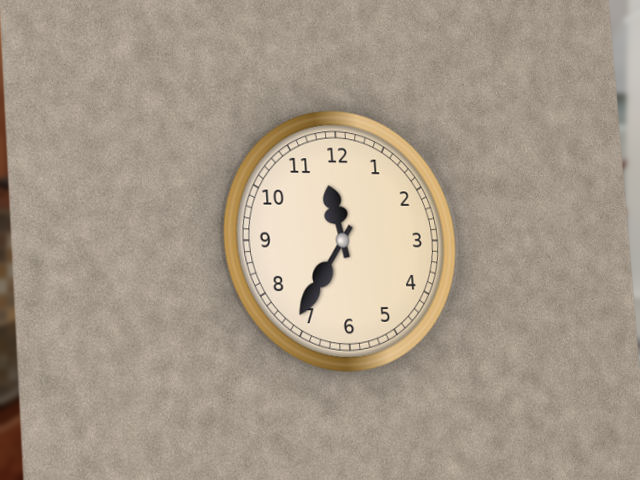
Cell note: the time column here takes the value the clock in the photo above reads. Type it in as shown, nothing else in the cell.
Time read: 11:36
